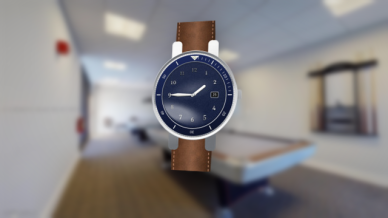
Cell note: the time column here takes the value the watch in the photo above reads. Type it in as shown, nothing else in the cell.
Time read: 1:45
